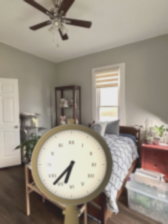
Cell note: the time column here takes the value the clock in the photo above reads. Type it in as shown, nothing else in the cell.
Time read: 6:37
